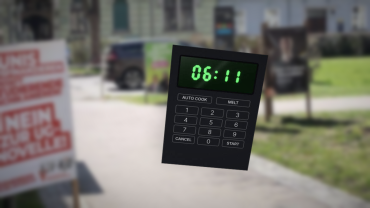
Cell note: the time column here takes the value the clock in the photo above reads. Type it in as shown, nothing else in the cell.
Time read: 6:11
